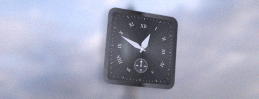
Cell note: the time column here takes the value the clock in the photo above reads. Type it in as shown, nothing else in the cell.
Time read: 12:49
